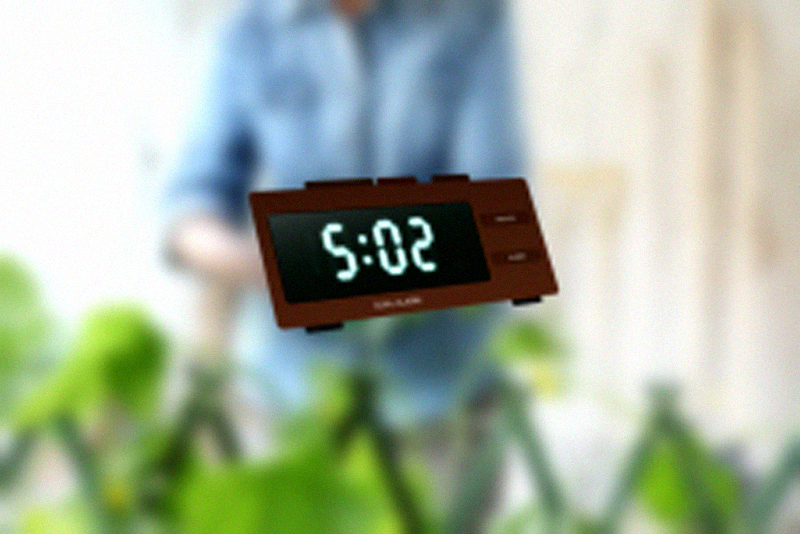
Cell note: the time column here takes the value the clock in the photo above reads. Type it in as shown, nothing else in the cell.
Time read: 5:02
